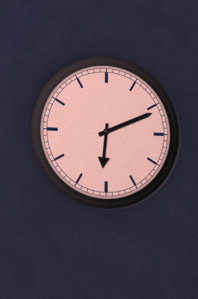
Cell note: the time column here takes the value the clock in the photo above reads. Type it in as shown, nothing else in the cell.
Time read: 6:11
